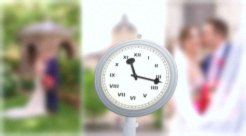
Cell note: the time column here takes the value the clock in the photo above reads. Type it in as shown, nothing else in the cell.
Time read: 11:17
